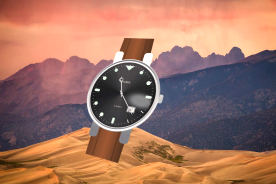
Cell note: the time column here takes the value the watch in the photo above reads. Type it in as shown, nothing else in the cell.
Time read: 11:23
